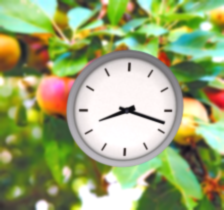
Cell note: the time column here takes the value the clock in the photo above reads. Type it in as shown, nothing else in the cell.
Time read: 8:18
